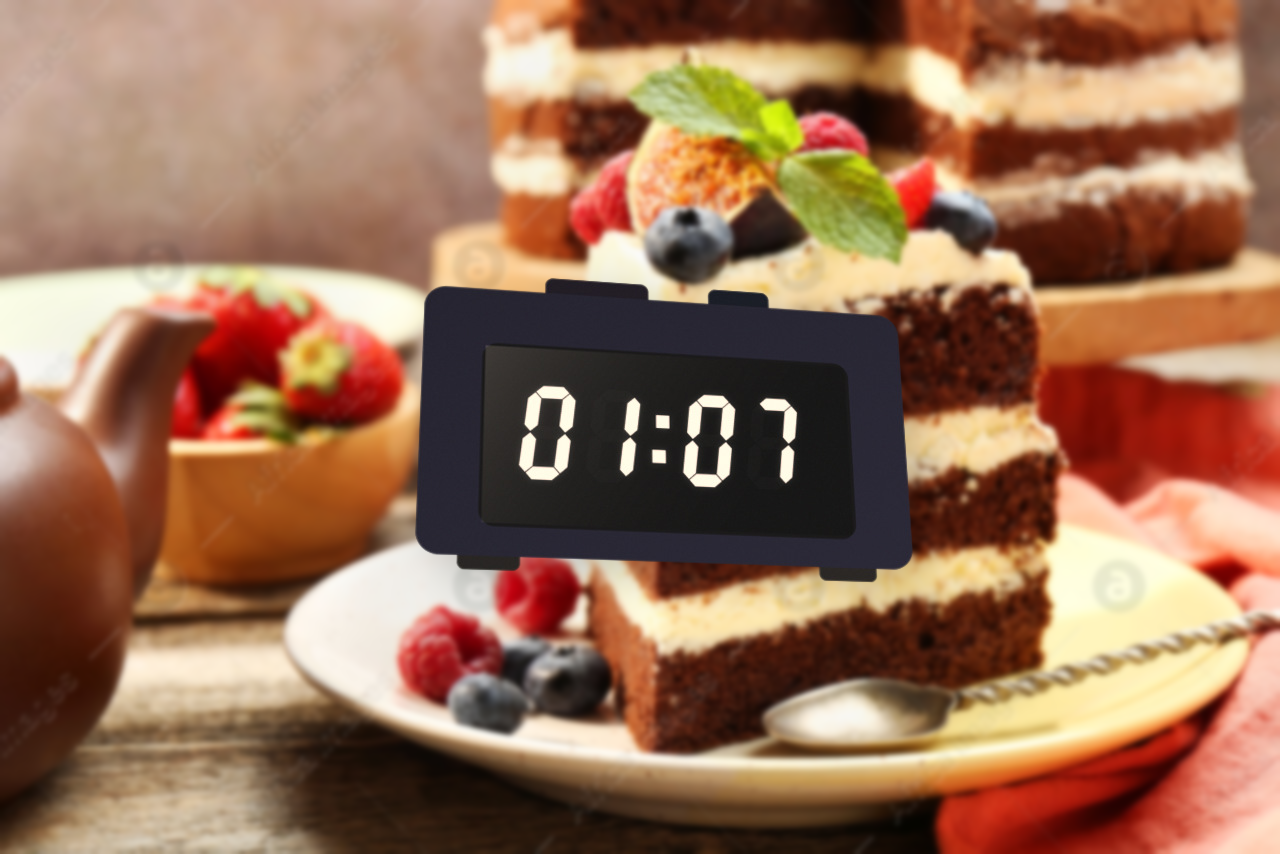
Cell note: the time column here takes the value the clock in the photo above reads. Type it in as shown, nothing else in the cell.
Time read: 1:07
